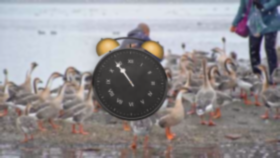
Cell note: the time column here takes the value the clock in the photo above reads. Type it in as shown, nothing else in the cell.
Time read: 10:54
